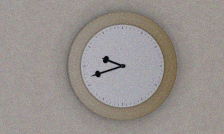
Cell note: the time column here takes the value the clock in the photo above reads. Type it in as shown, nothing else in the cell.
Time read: 9:42
